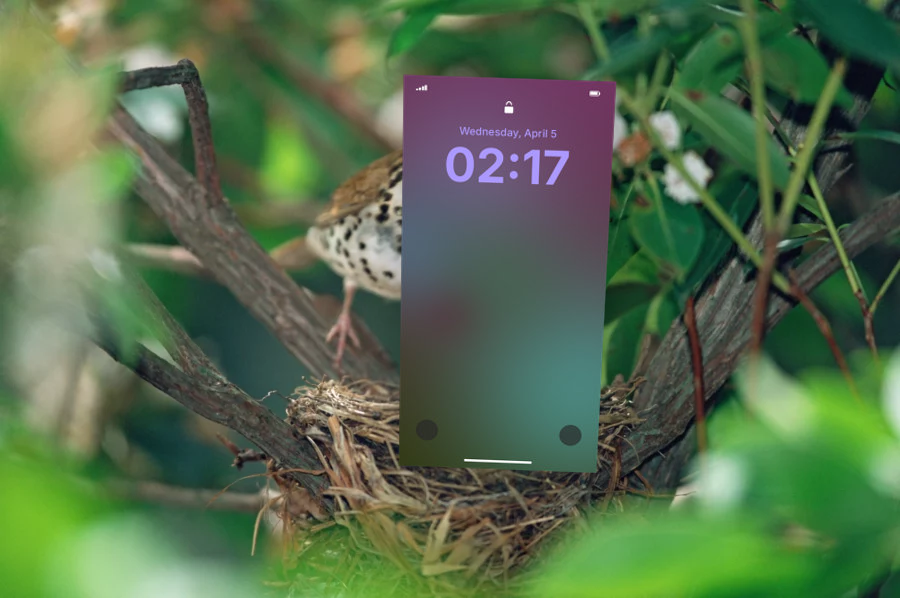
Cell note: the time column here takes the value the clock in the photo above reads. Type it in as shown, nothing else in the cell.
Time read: 2:17
